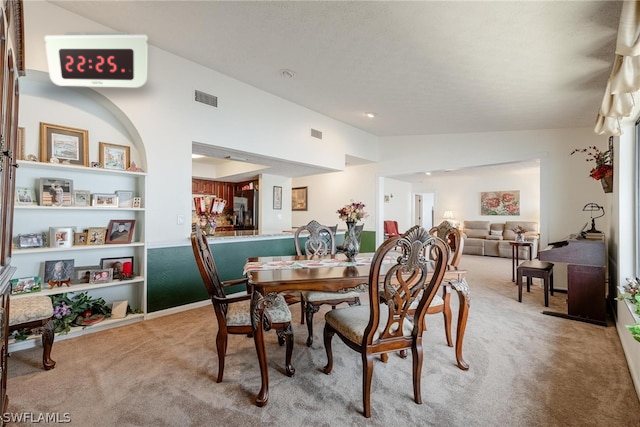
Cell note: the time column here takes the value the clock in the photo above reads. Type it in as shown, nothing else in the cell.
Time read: 22:25
